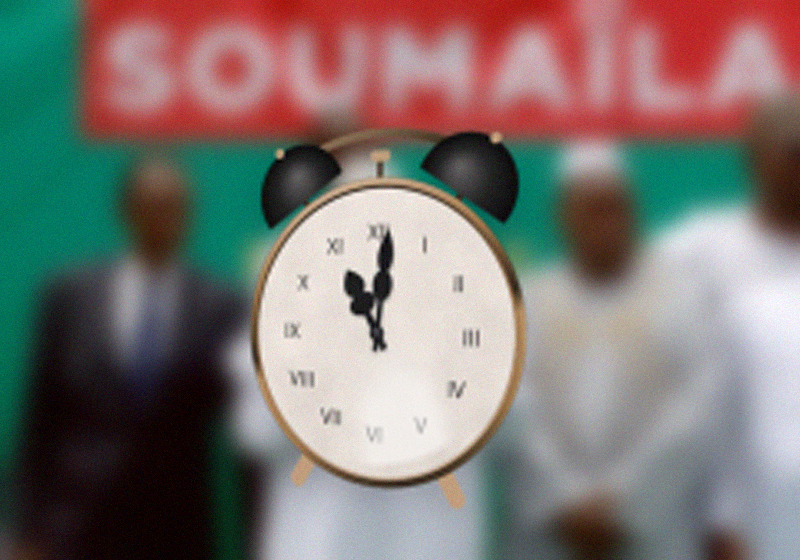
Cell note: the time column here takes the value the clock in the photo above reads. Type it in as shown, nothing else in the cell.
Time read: 11:01
